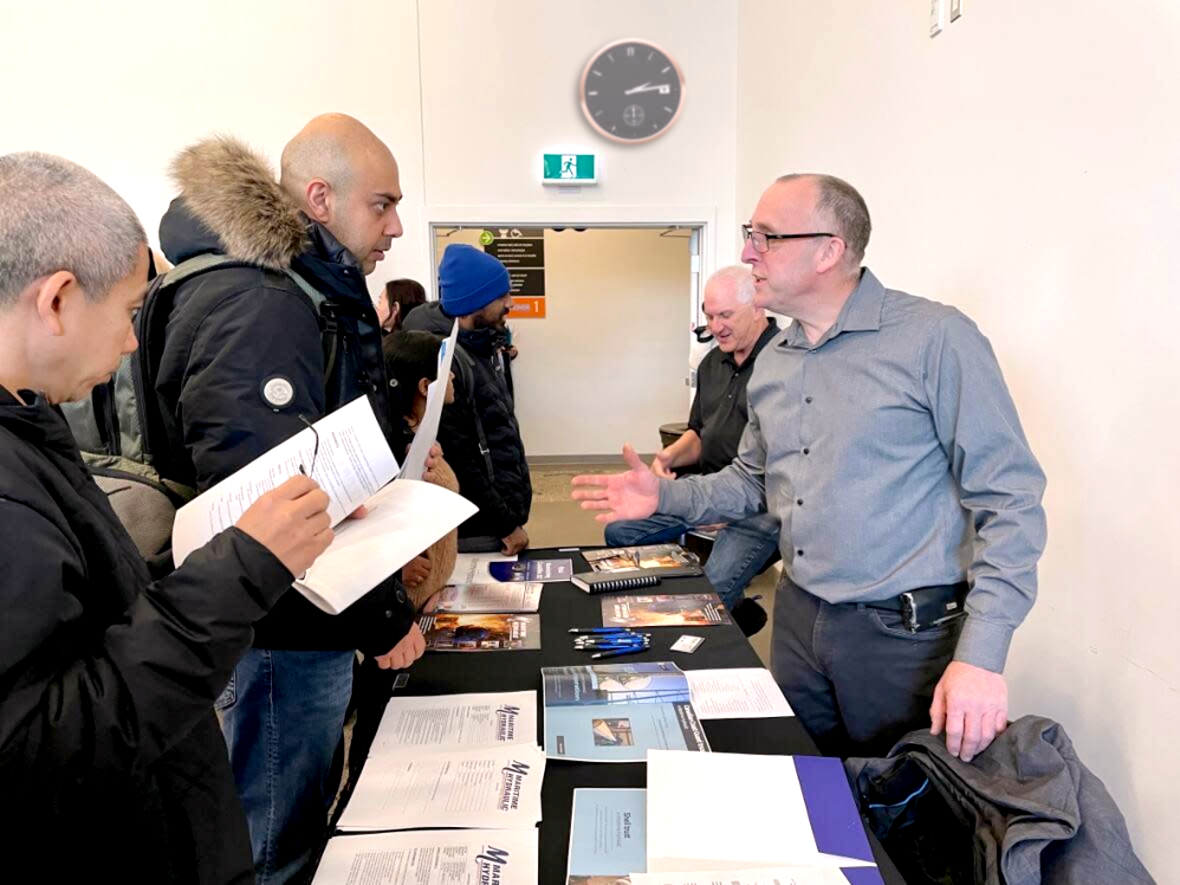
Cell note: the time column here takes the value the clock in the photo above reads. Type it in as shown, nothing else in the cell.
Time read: 2:14
